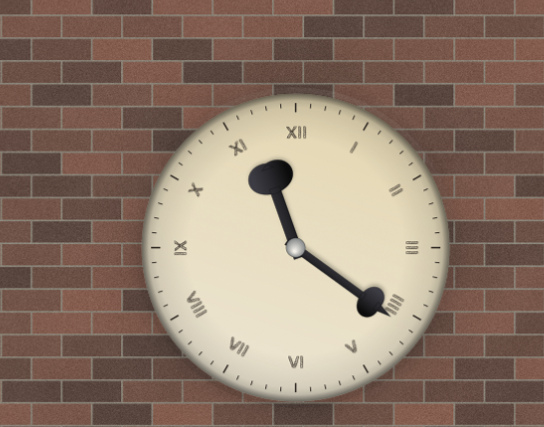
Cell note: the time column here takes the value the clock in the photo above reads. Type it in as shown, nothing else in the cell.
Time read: 11:21
